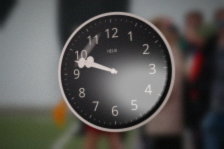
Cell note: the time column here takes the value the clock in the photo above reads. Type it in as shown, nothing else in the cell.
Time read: 9:48
